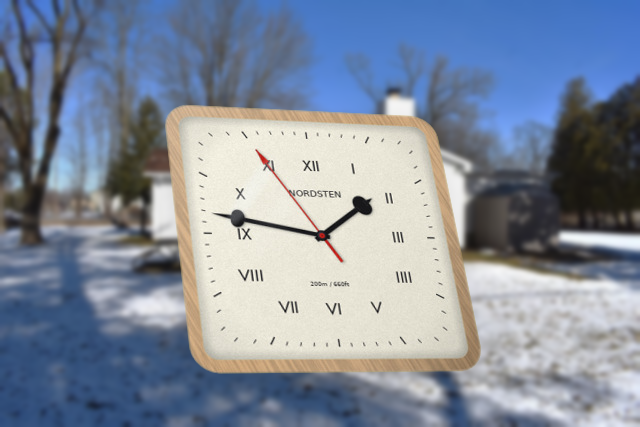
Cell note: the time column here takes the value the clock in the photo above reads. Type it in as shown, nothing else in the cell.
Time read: 1:46:55
